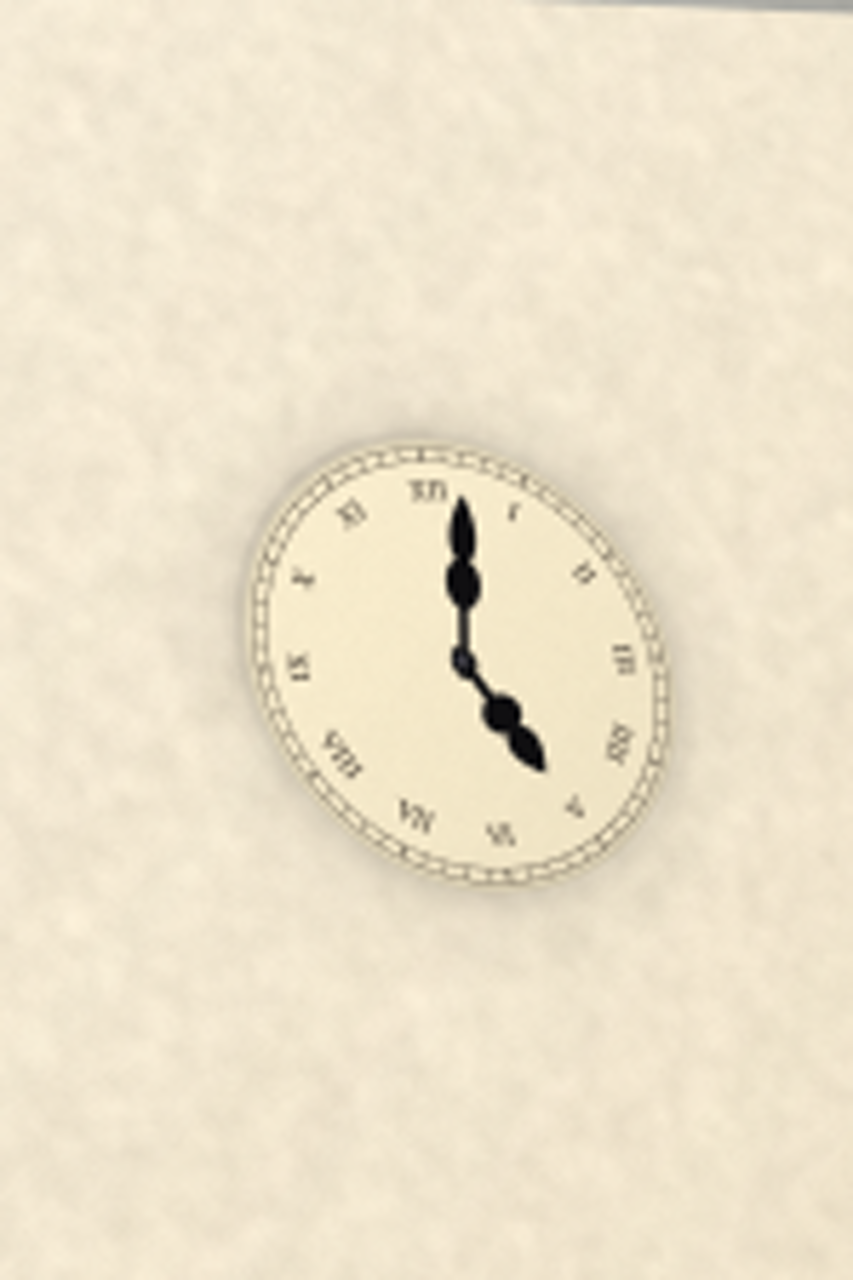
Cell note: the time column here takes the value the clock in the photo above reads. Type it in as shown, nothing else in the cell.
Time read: 5:02
